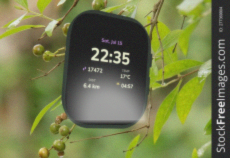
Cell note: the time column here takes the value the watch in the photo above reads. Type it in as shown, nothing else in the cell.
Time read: 22:35
